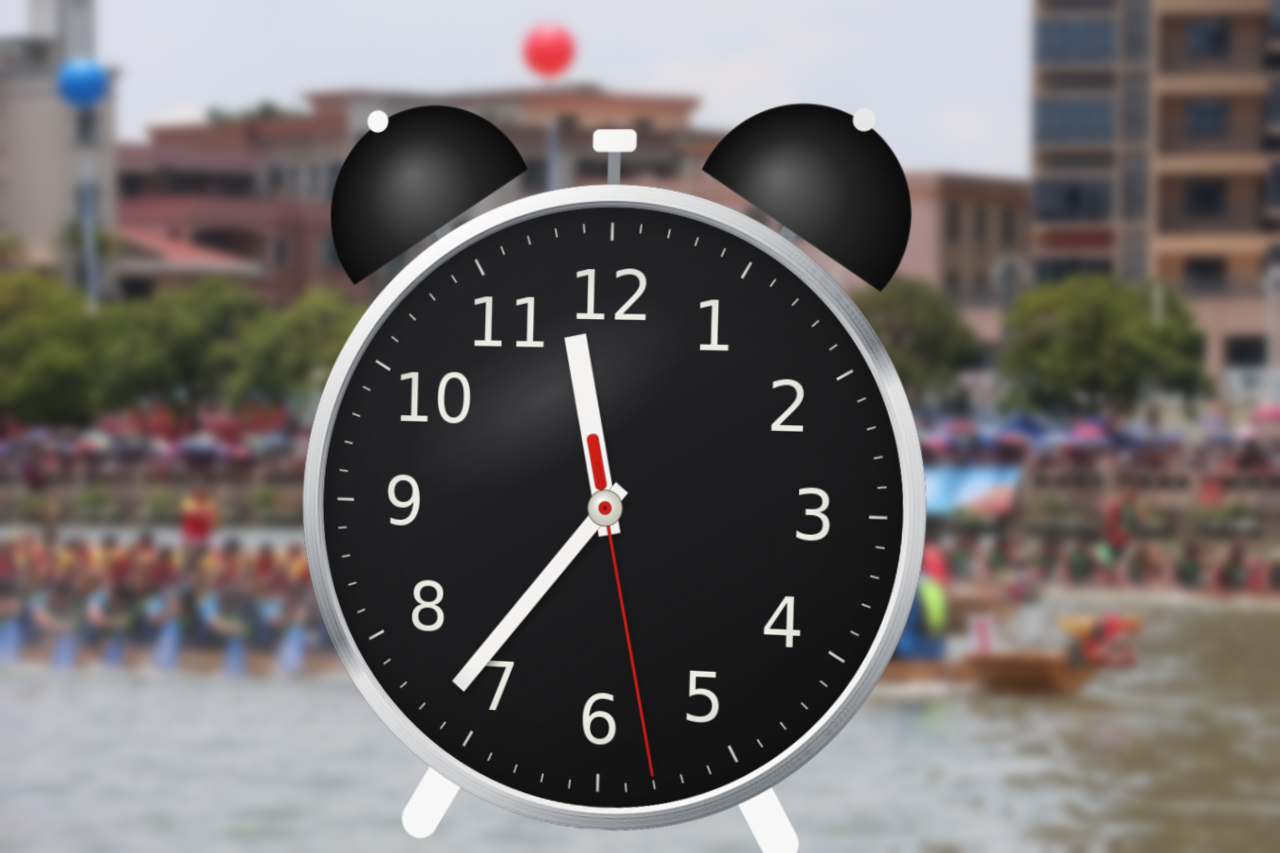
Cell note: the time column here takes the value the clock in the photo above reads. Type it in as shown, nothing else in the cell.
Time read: 11:36:28
